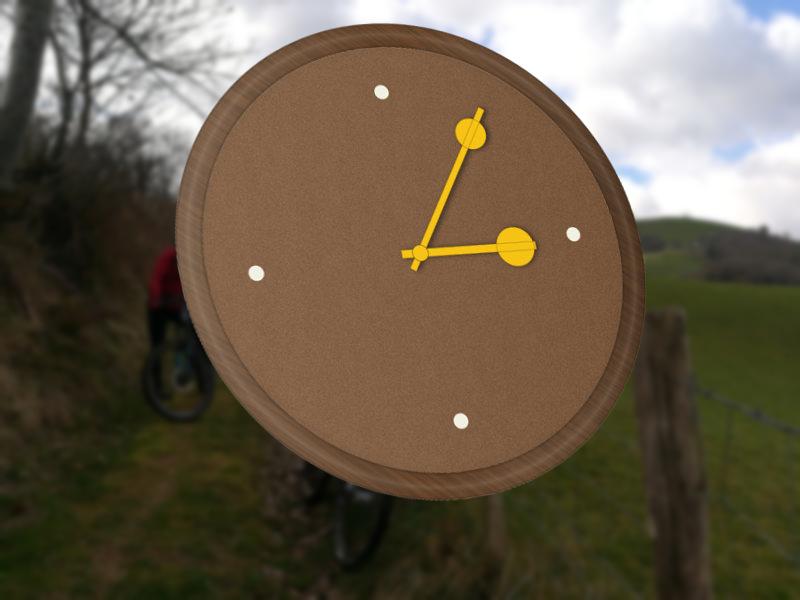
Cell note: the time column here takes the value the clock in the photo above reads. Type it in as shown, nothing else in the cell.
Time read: 3:06
